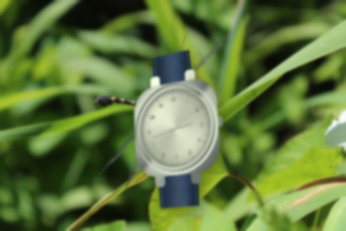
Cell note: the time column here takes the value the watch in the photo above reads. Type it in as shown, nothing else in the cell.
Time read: 2:43
